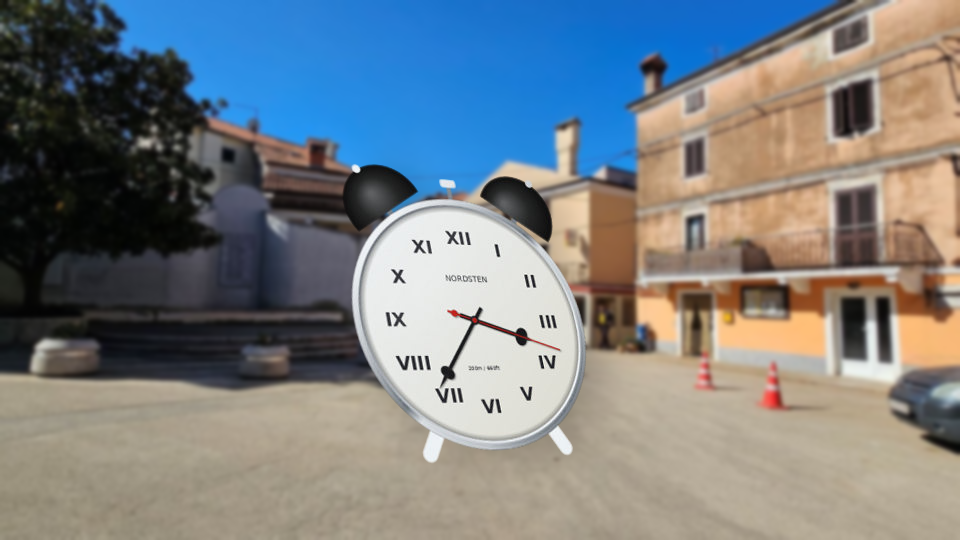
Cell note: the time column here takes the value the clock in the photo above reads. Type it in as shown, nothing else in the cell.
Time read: 3:36:18
